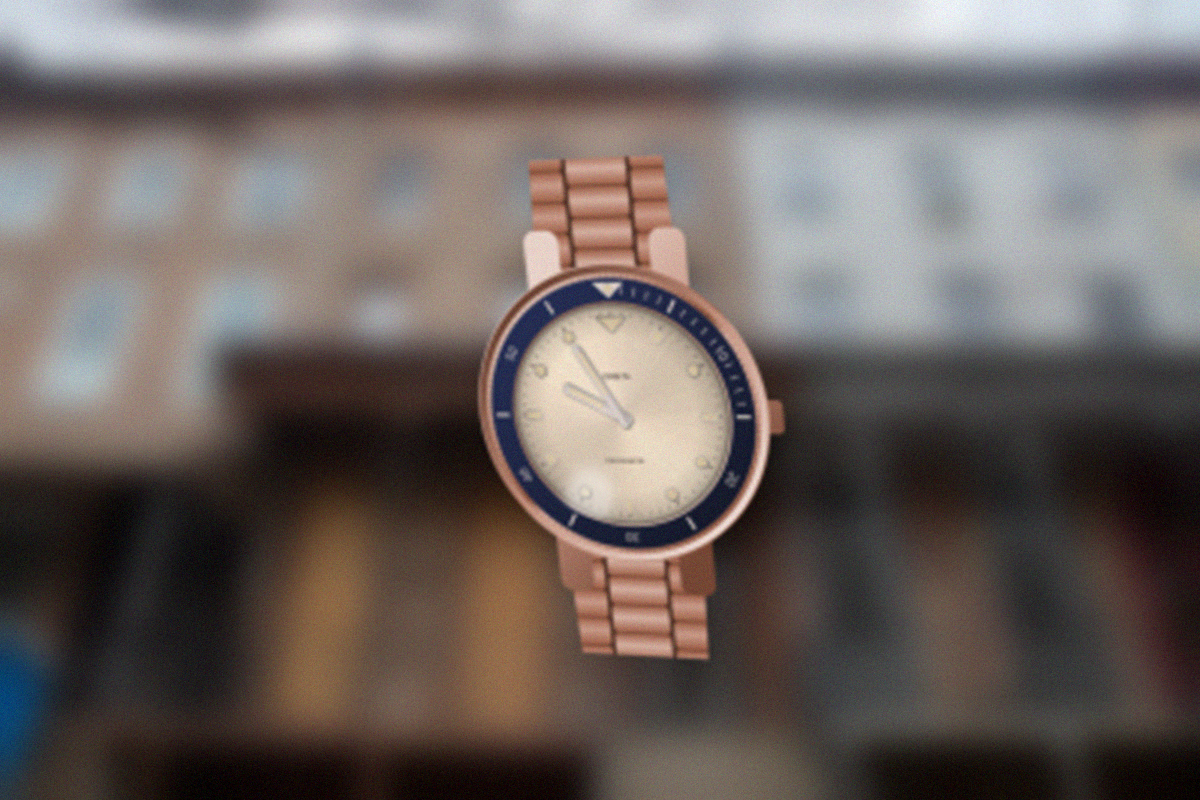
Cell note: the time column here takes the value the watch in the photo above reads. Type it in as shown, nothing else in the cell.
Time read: 9:55
